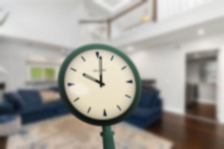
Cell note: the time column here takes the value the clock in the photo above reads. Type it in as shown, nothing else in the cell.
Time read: 10:01
